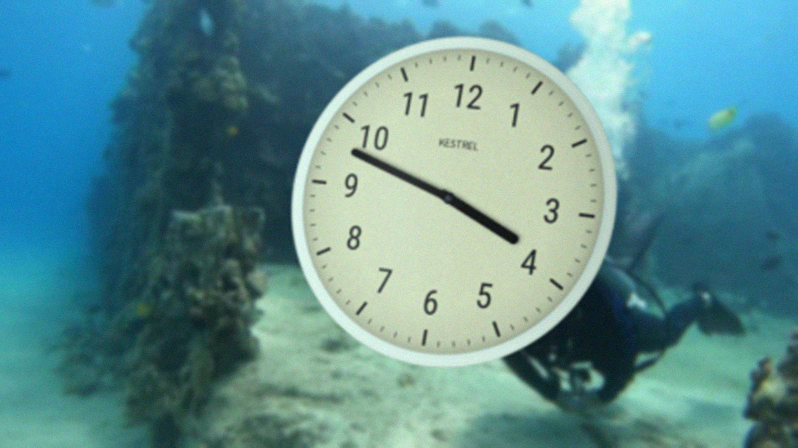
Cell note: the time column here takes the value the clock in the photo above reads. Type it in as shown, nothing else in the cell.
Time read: 3:48
